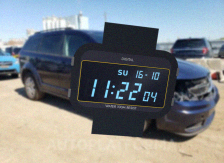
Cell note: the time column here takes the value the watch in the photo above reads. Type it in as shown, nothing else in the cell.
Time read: 11:22:04
